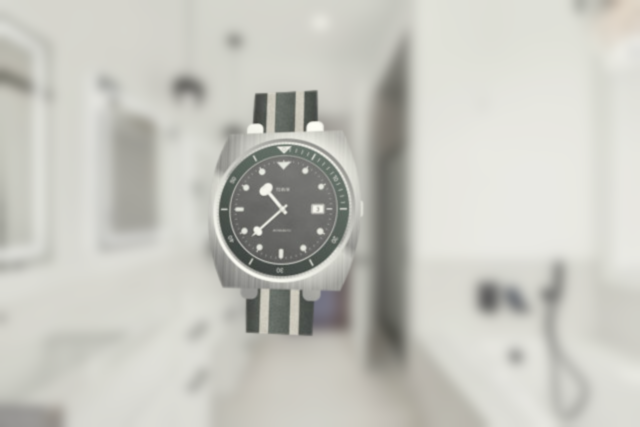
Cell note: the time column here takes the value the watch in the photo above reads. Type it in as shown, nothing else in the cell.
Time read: 10:38
